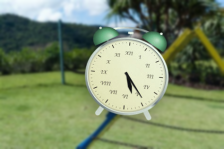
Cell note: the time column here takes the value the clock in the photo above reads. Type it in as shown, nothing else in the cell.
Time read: 5:24
